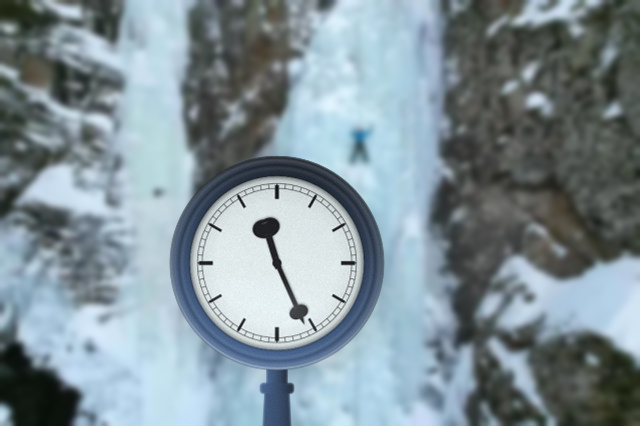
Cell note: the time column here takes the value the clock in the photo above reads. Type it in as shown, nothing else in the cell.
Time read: 11:26
